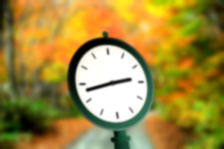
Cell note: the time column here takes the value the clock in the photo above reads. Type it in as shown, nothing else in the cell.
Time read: 2:43
